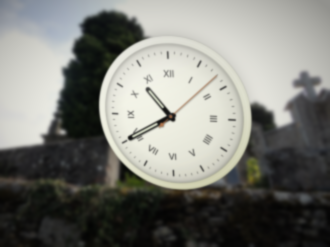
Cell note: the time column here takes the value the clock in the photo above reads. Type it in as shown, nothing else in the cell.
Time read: 10:40:08
